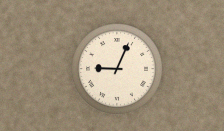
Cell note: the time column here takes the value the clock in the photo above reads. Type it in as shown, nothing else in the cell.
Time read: 9:04
